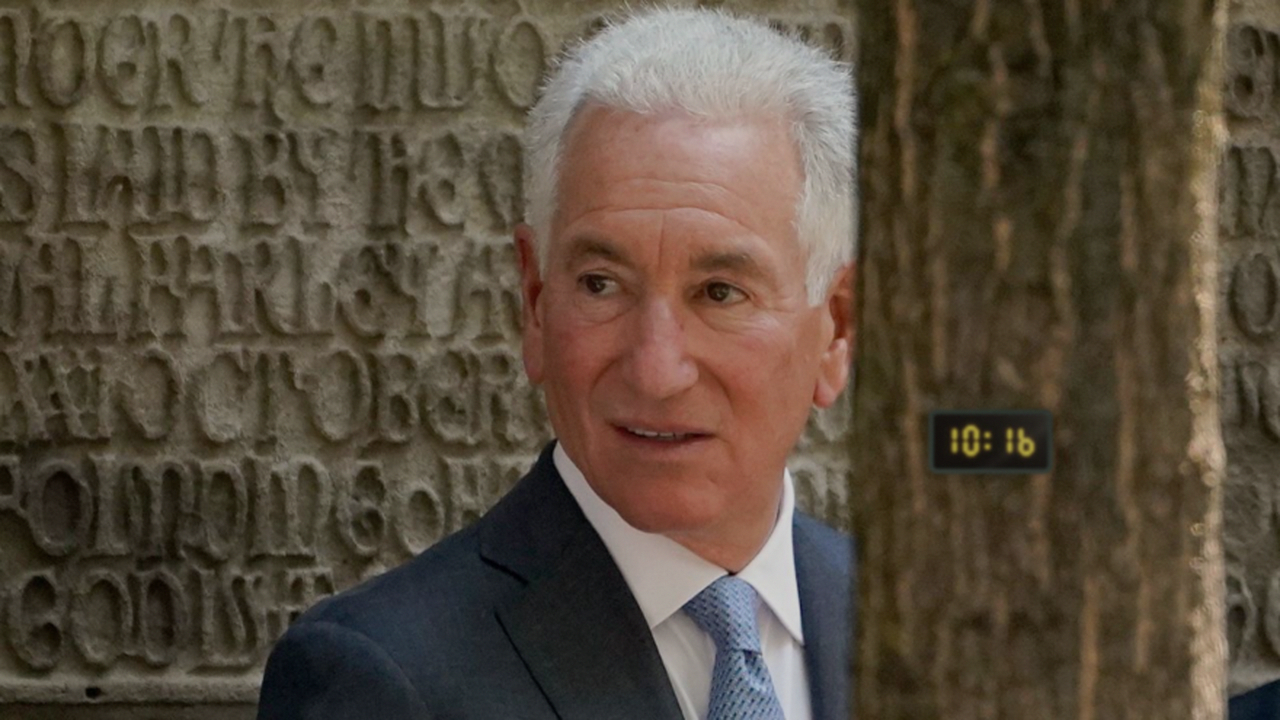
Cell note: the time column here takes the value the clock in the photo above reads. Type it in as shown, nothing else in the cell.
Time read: 10:16
